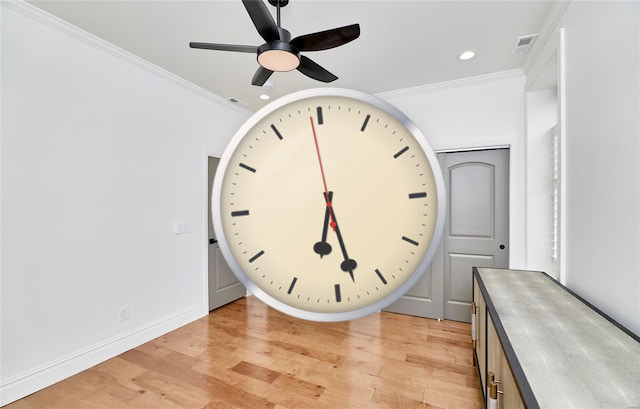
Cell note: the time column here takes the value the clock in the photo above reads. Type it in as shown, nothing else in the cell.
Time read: 6:27:59
